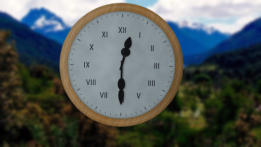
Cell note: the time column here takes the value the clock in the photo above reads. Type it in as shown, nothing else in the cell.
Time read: 12:30
